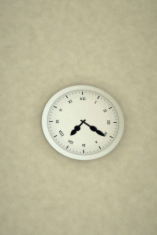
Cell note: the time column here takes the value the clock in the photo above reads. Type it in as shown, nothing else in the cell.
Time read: 7:21
